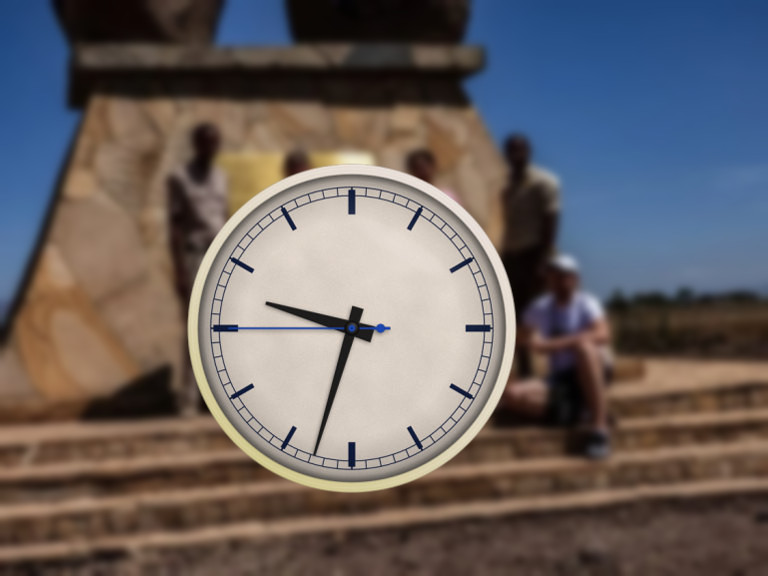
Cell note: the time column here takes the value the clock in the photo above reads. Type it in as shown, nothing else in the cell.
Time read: 9:32:45
